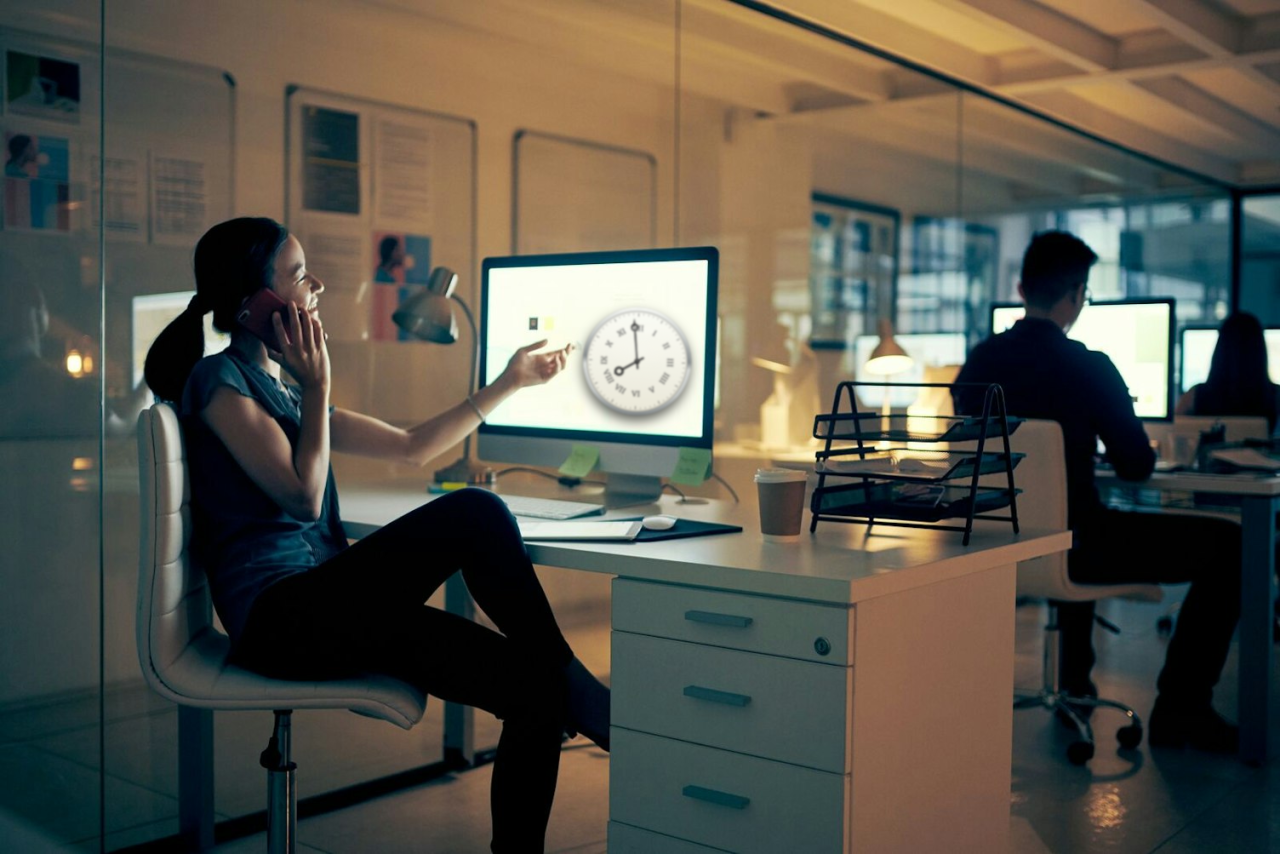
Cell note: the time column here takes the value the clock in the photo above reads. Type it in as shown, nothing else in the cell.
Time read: 7:59
